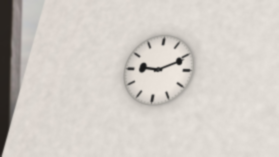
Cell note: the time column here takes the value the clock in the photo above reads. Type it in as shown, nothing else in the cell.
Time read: 9:11
